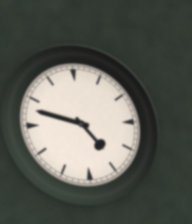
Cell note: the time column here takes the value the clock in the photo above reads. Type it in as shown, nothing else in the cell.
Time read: 4:48
